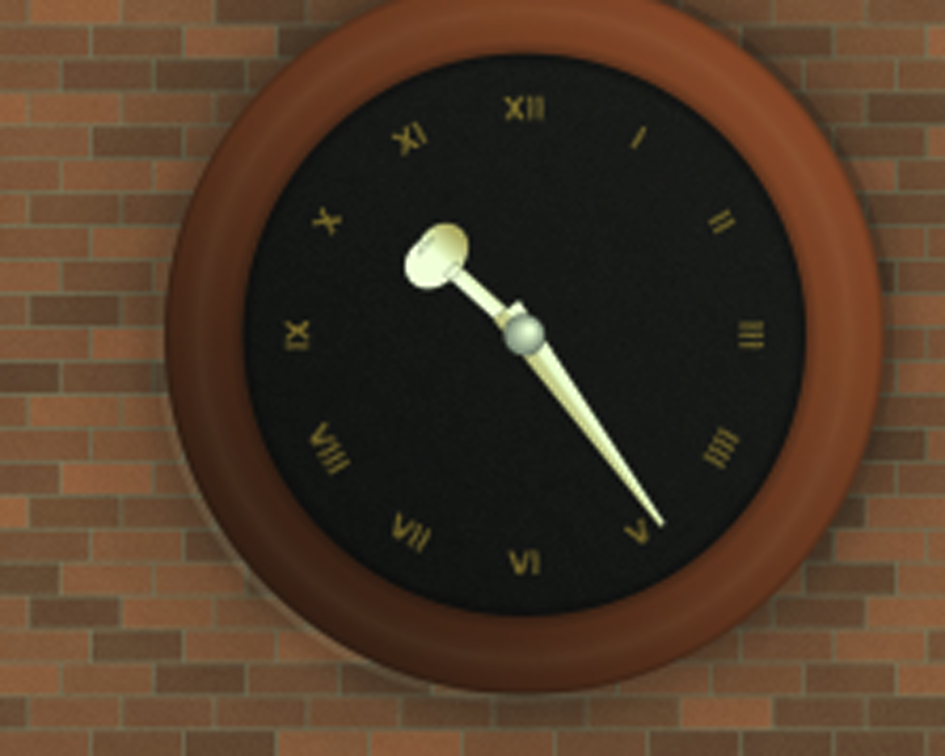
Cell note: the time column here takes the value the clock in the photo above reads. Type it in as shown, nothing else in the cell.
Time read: 10:24
